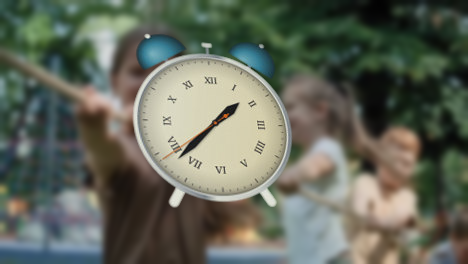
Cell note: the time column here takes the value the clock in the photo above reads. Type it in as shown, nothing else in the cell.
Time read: 1:37:39
